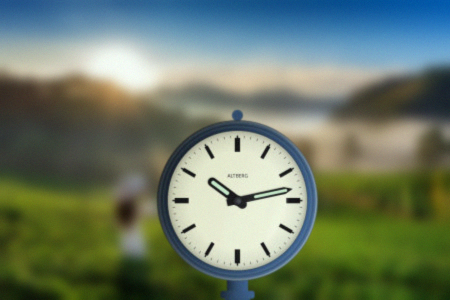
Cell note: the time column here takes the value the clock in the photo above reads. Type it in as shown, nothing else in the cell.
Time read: 10:13
